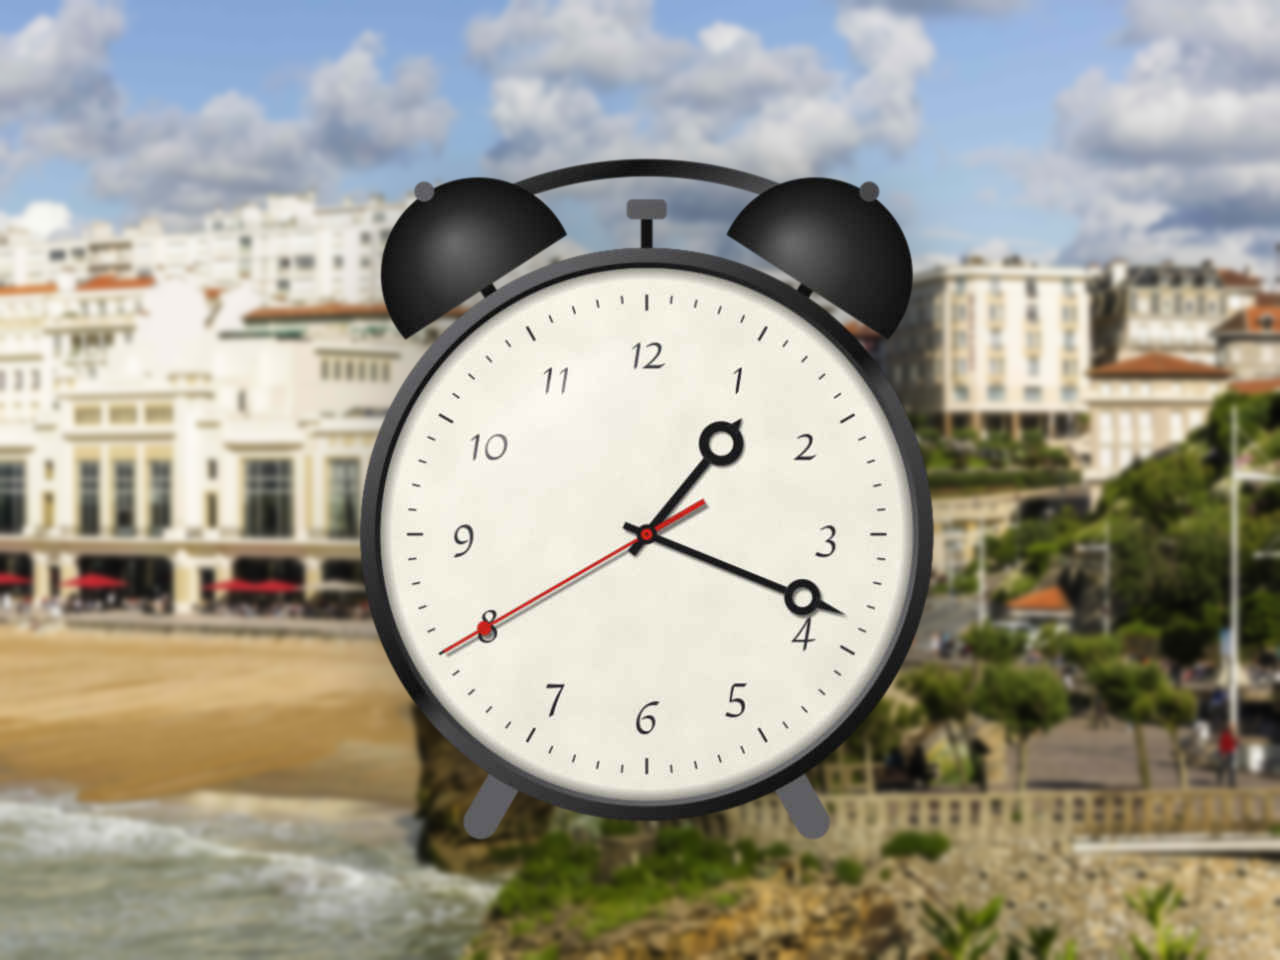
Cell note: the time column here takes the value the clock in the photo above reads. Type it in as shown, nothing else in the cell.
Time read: 1:18:40
